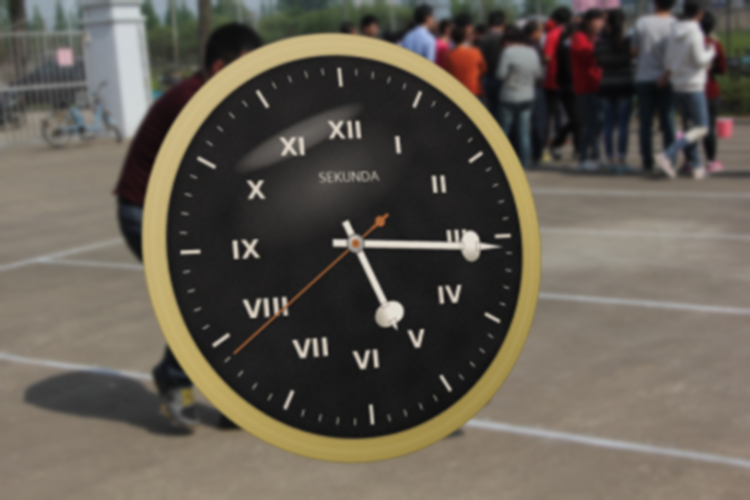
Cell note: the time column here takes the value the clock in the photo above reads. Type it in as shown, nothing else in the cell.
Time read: 5:15:39
